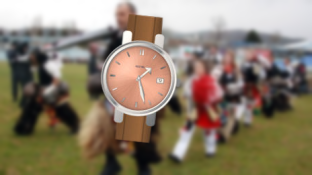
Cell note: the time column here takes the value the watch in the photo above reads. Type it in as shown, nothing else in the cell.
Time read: 1:27
